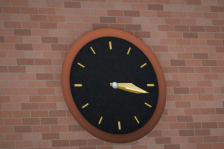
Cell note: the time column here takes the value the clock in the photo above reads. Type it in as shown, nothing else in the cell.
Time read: 3:17
